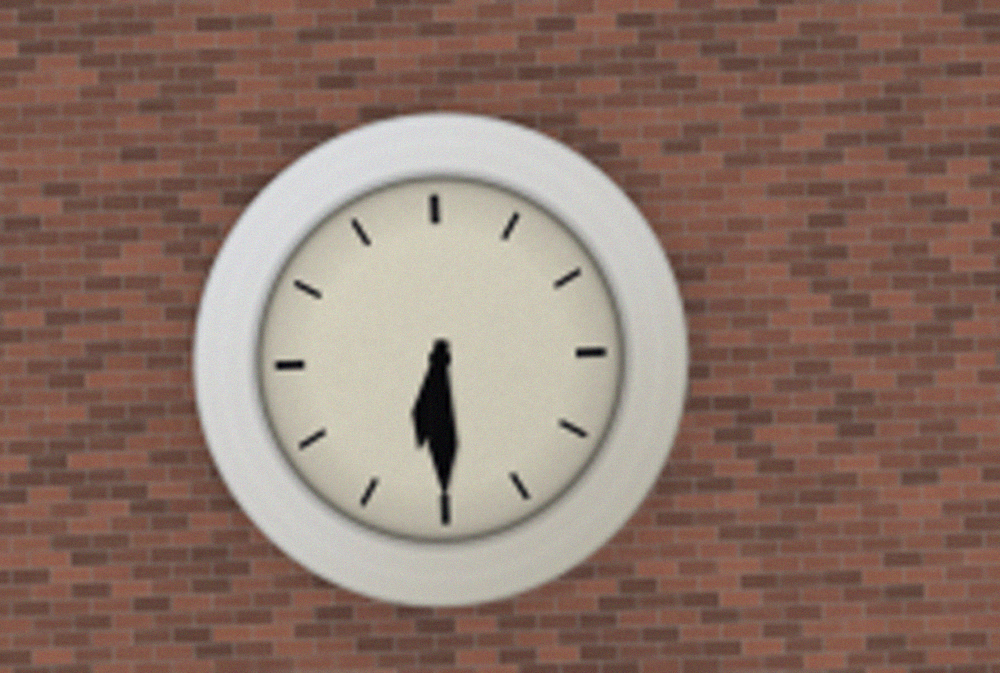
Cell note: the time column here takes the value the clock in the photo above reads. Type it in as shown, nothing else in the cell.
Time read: 6:30
